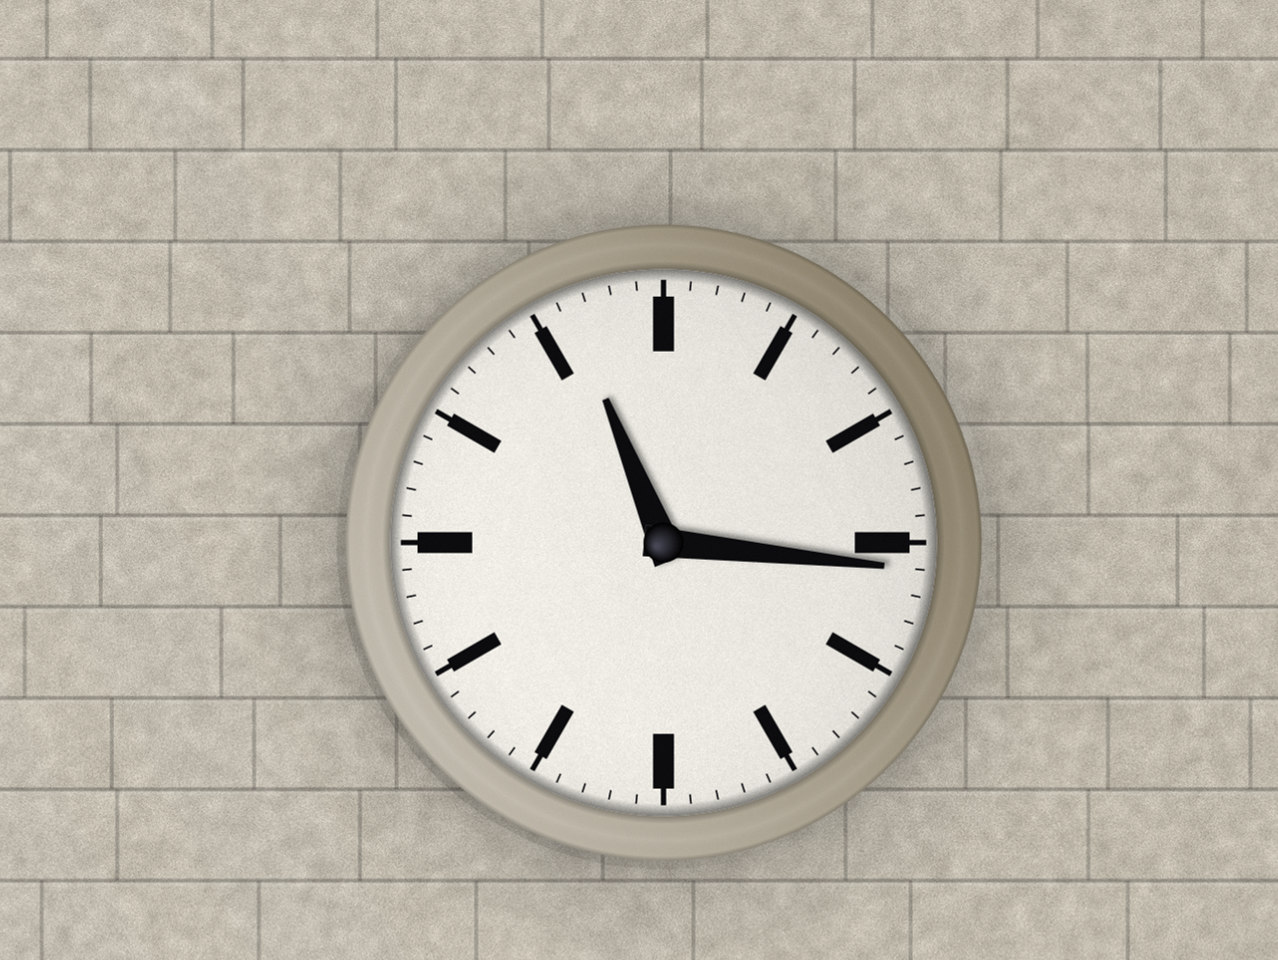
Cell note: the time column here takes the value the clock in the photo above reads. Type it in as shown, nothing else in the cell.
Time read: 11:16
